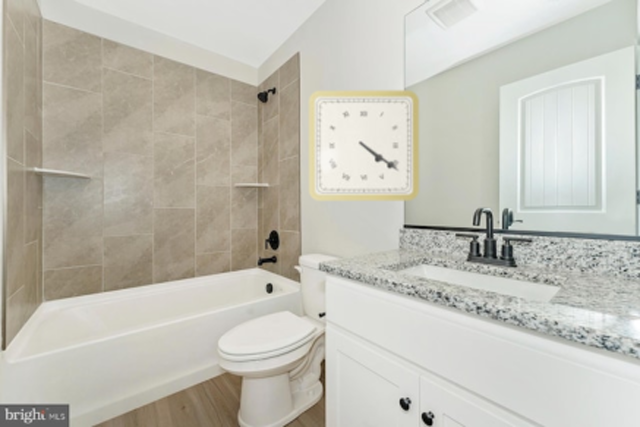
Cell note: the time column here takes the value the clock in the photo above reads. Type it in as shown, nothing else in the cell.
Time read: 4:21
